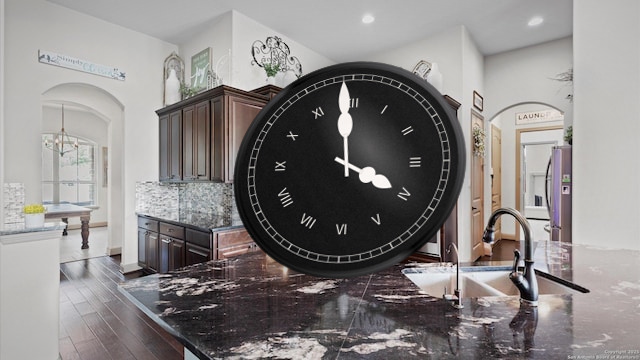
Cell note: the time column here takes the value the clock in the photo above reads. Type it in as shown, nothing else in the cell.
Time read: 3:59
